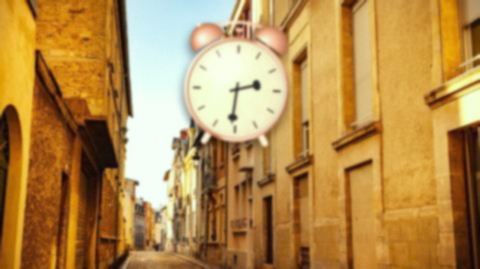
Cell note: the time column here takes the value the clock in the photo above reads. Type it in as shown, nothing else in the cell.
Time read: 2:31
